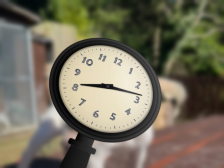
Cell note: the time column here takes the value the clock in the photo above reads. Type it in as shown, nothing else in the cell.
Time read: 8:13
